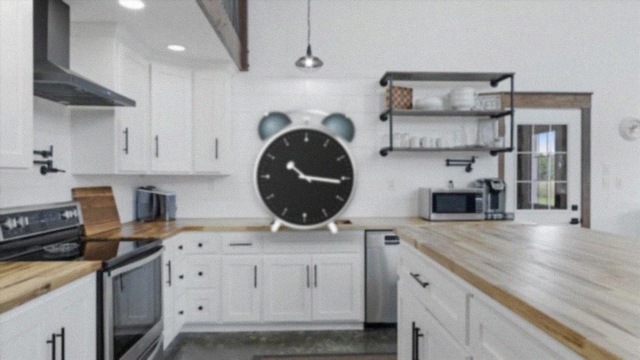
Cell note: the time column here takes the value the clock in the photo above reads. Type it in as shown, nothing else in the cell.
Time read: 10:16
